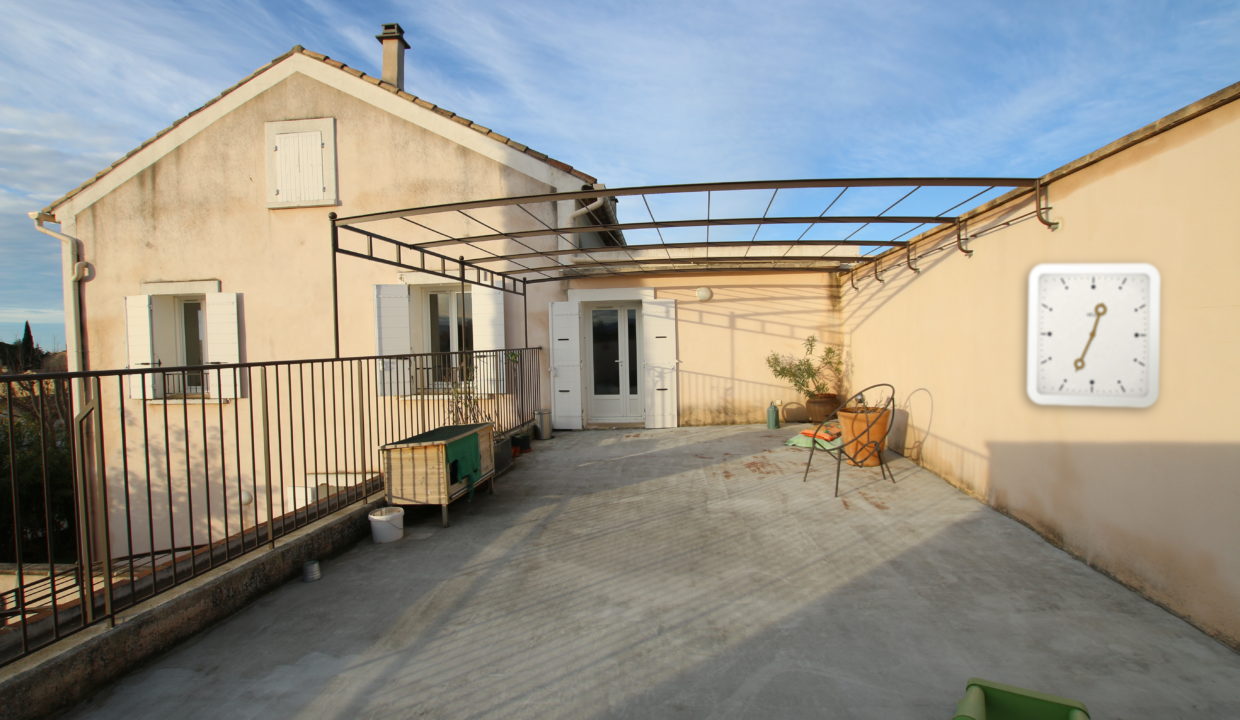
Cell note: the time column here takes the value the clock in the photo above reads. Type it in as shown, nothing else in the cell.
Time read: 12:34
